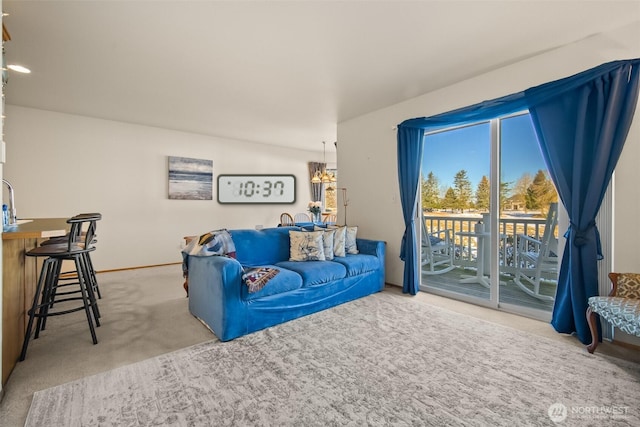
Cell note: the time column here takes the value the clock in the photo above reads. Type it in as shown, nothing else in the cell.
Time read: 10:37
